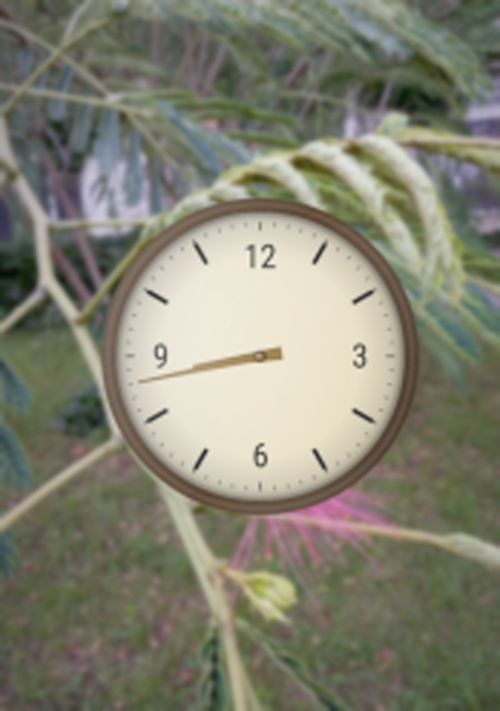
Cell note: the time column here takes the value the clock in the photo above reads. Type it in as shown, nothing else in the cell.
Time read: 8:43
